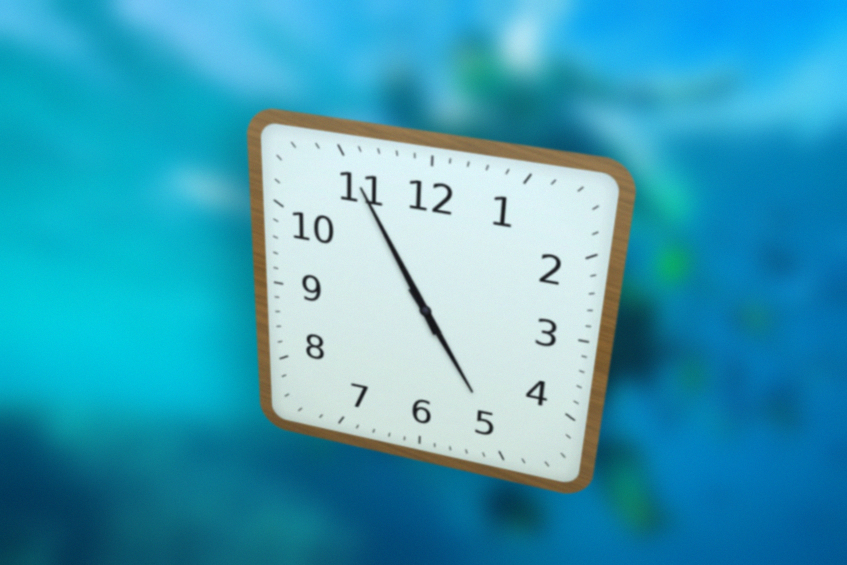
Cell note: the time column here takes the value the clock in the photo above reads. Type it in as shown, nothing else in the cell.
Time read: 4:55
